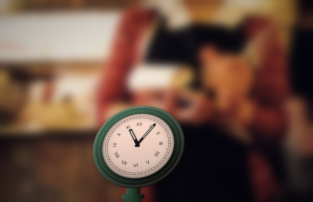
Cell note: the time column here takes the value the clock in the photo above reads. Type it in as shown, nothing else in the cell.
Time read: 11:06
